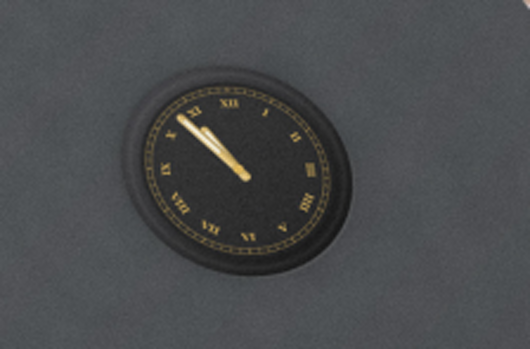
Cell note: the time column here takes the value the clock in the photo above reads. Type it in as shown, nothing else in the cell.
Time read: 10:53
